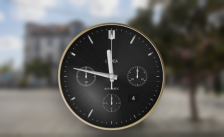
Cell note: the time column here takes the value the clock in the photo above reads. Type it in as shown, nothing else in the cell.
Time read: 11:47
